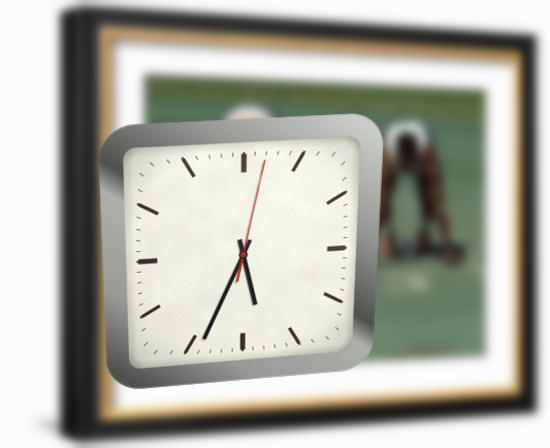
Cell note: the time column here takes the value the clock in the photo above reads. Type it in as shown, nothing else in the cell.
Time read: 5:34:02
